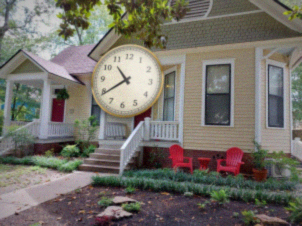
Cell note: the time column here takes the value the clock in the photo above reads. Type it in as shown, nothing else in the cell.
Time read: 10:39
